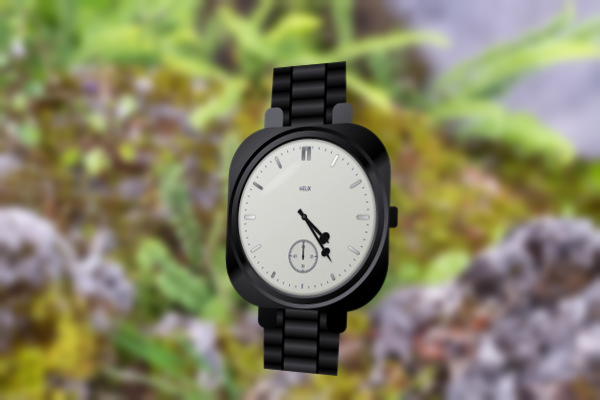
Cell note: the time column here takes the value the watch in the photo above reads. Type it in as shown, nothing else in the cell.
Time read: 4:24
